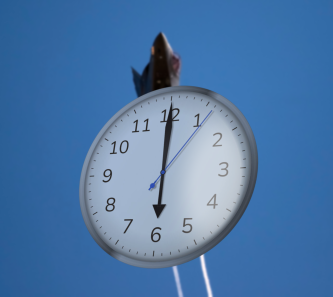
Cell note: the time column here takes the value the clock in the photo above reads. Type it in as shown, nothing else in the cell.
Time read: 6:00:06
